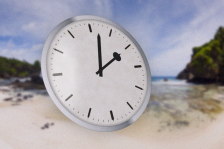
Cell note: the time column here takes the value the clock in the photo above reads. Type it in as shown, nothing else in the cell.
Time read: 2:02
